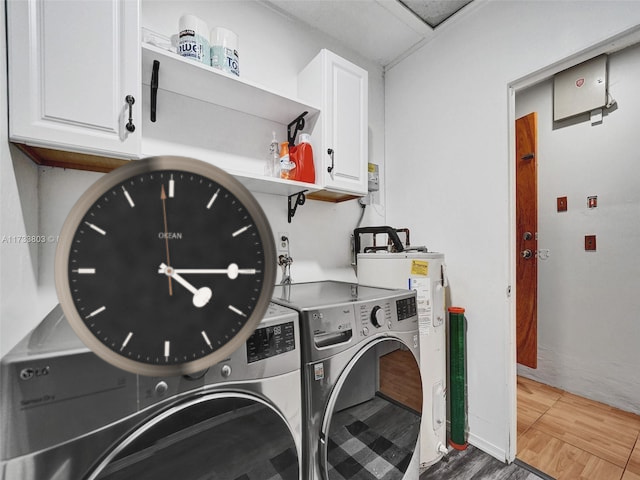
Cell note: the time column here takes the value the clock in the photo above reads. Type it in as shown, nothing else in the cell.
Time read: 4:14:59
